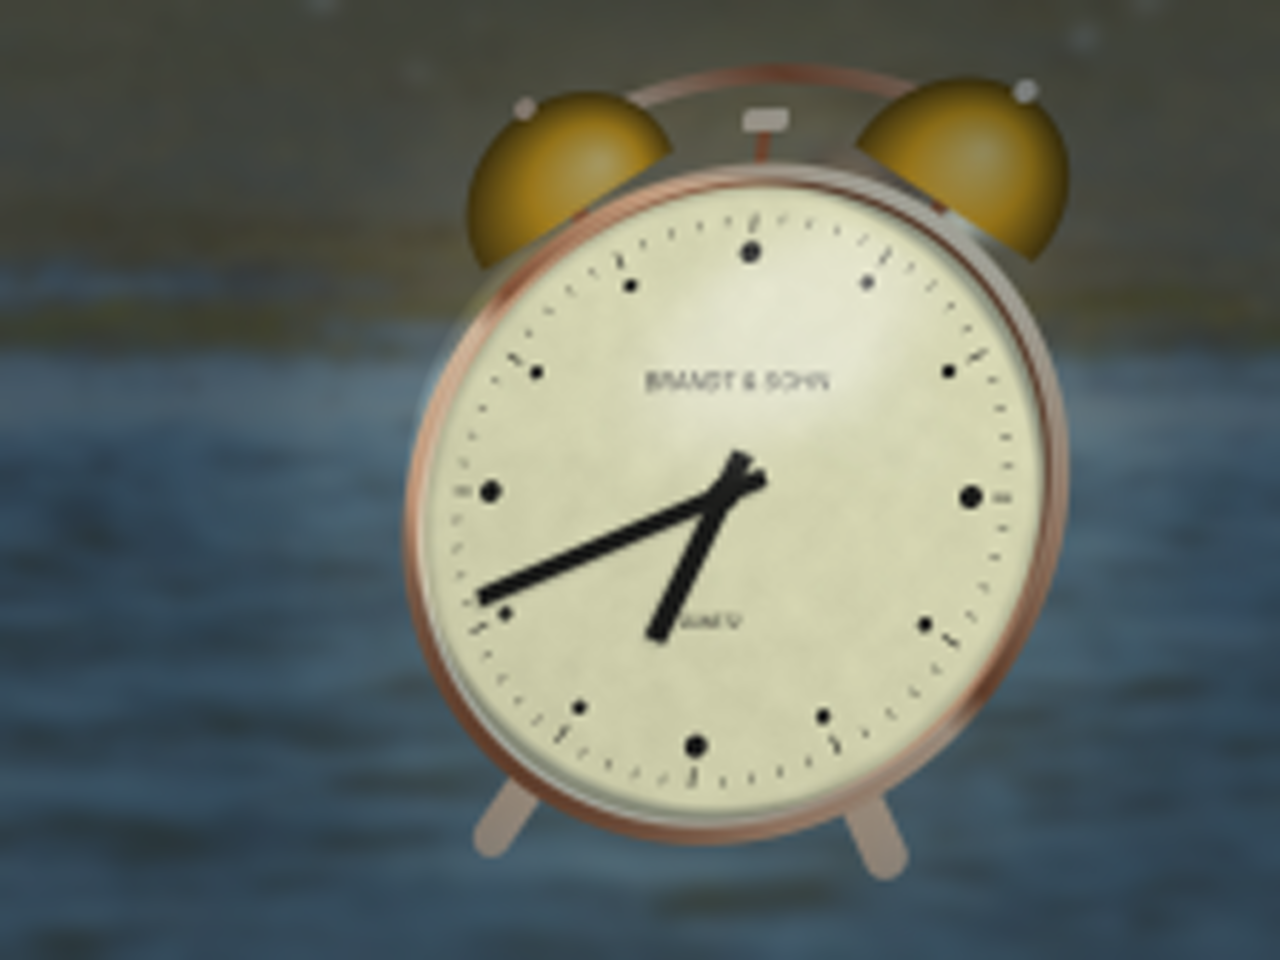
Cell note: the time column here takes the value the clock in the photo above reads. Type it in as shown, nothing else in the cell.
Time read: 6:41
